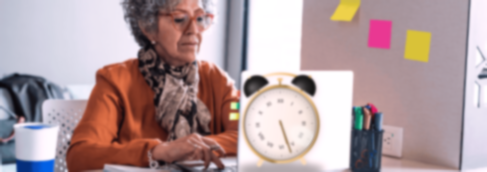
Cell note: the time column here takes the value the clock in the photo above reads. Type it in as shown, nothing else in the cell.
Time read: 5:27
